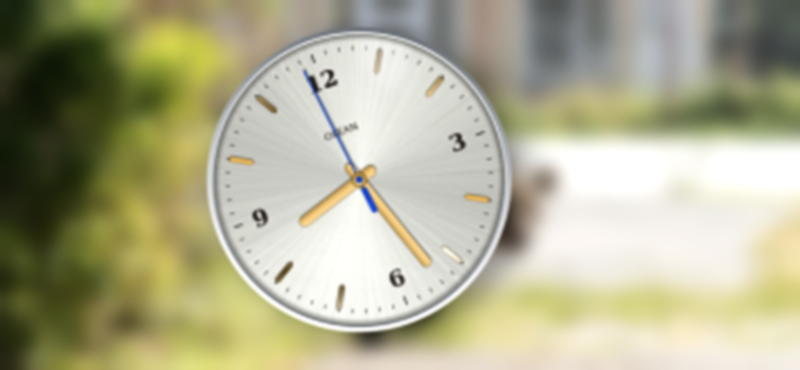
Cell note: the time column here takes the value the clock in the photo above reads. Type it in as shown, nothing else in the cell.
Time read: 8:26:59
